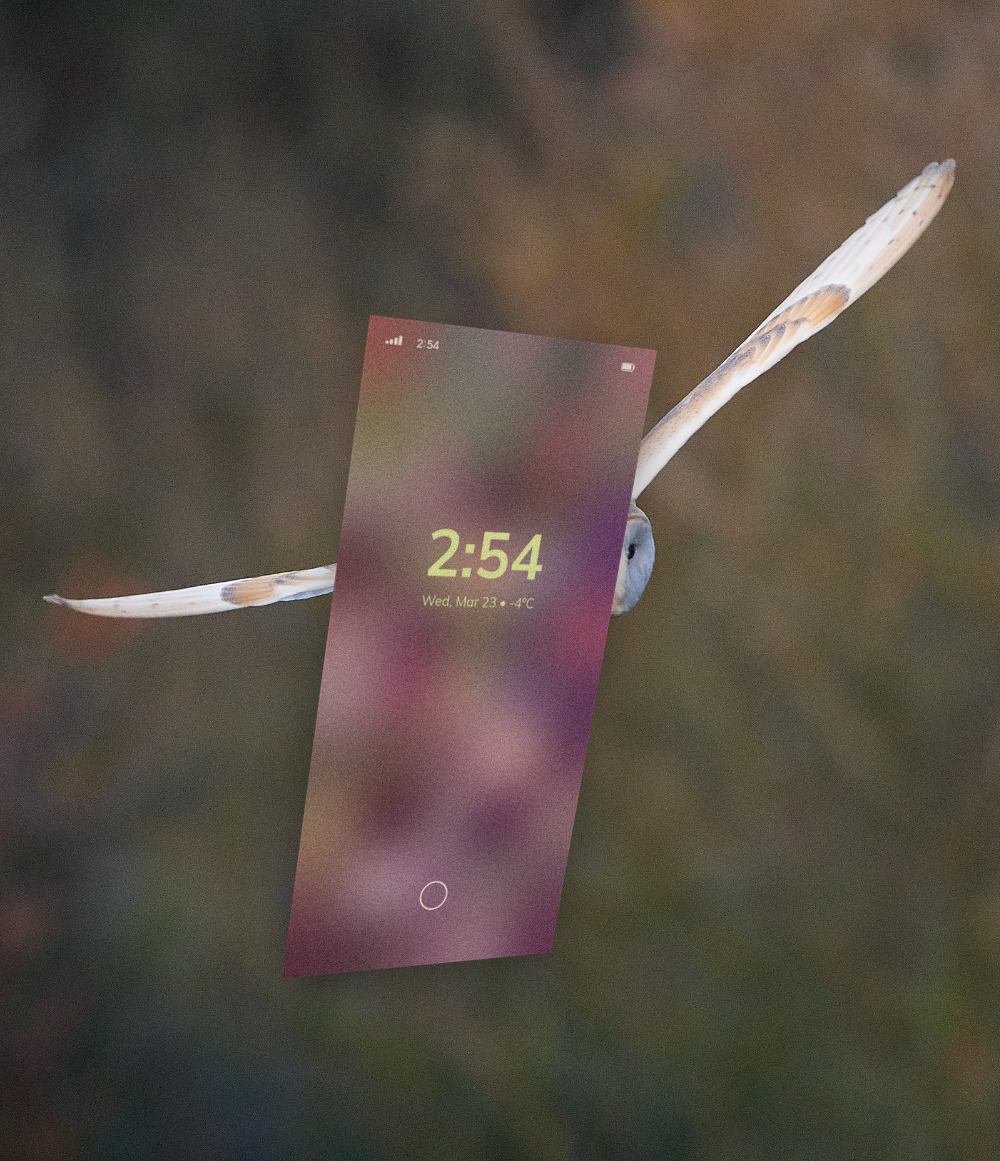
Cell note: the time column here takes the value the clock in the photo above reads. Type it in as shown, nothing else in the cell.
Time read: 2:54
